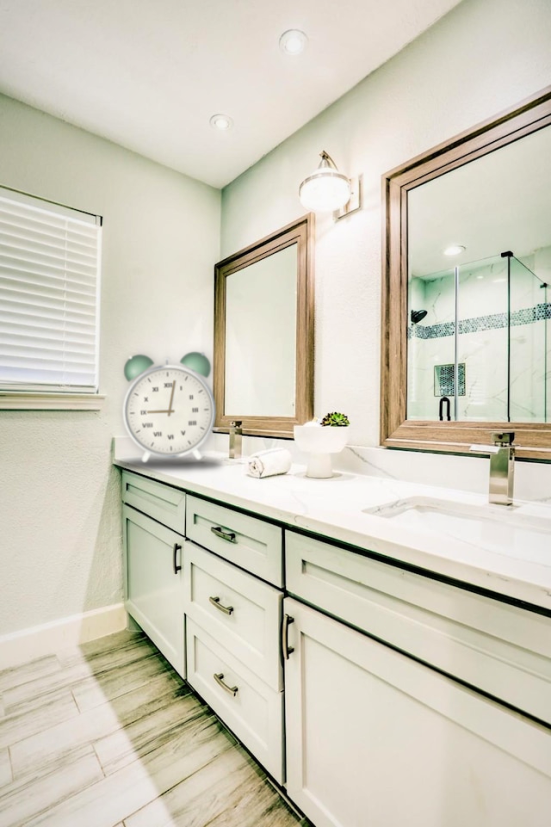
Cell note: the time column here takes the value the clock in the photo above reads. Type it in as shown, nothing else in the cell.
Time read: 9:02
